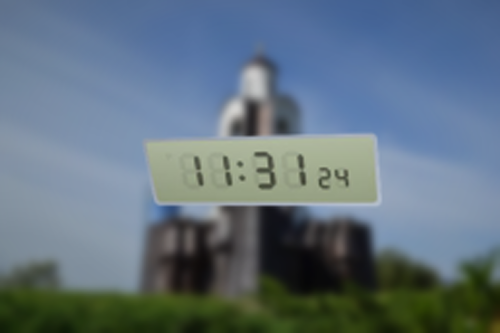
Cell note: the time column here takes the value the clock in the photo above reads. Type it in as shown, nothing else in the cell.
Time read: 11:31:24
